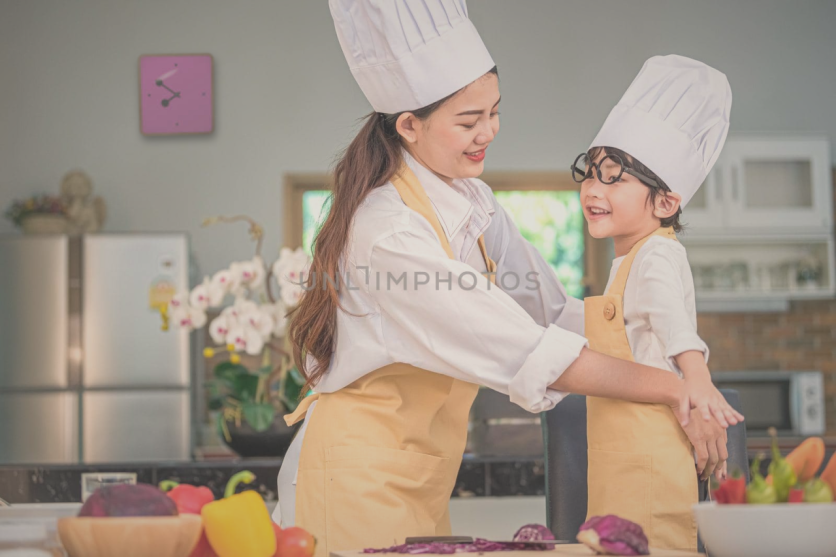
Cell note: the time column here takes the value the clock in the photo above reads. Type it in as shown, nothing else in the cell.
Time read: 7:51
